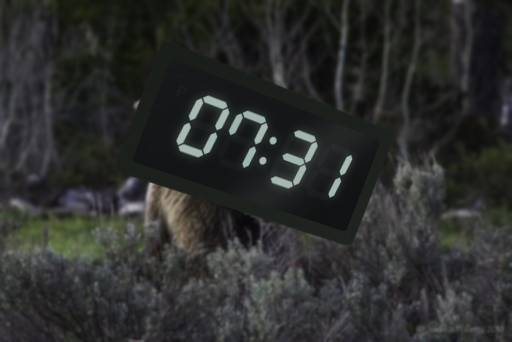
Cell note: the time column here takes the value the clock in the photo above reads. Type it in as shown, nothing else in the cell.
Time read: 7:31
